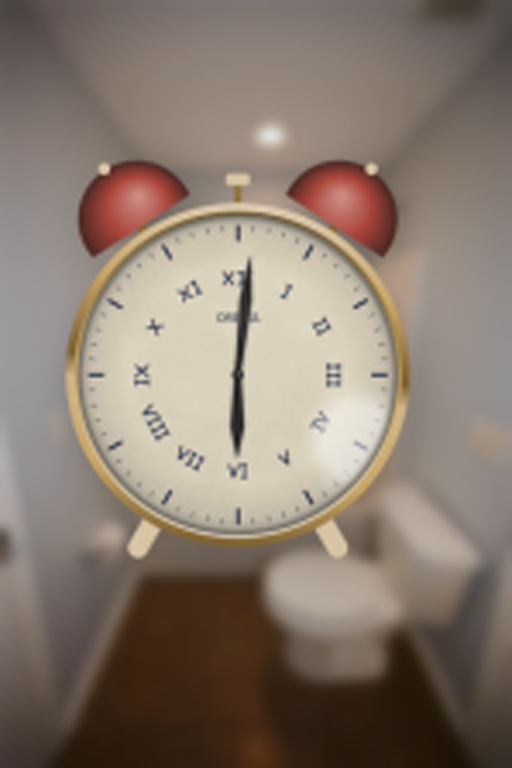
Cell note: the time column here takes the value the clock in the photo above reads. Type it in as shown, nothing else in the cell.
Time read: 6:01
